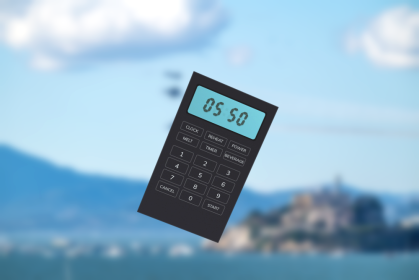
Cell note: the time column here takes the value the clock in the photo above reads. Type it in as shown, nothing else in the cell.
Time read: 5:50
